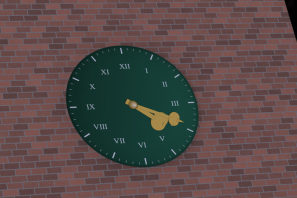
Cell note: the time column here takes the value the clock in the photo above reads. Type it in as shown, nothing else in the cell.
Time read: 4:19
